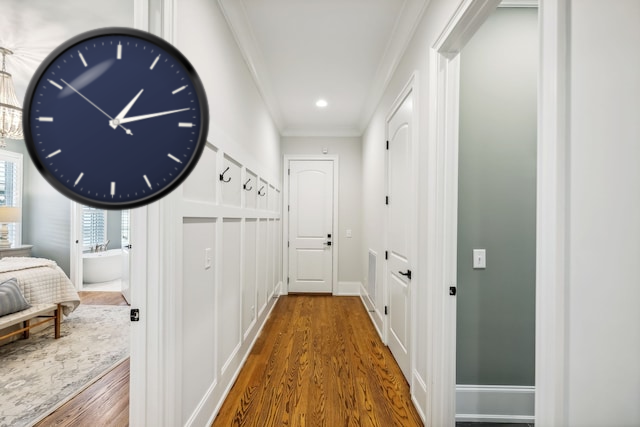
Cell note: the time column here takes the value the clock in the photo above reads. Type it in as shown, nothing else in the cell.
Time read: 1:12:51
